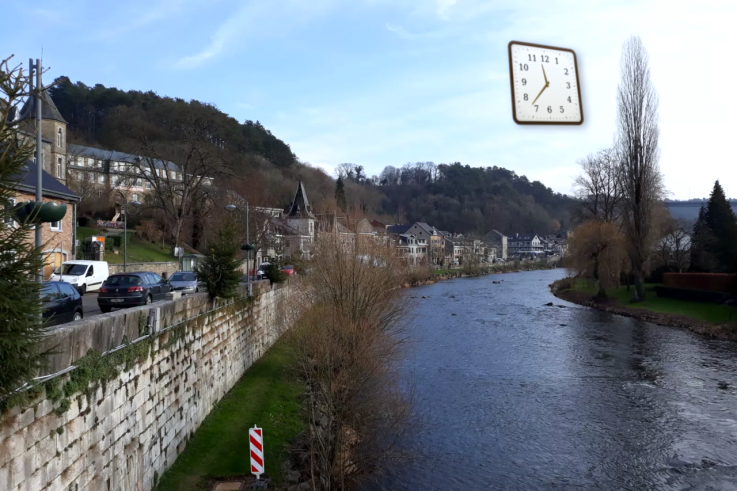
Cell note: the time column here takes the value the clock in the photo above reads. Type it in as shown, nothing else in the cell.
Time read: 11:37
